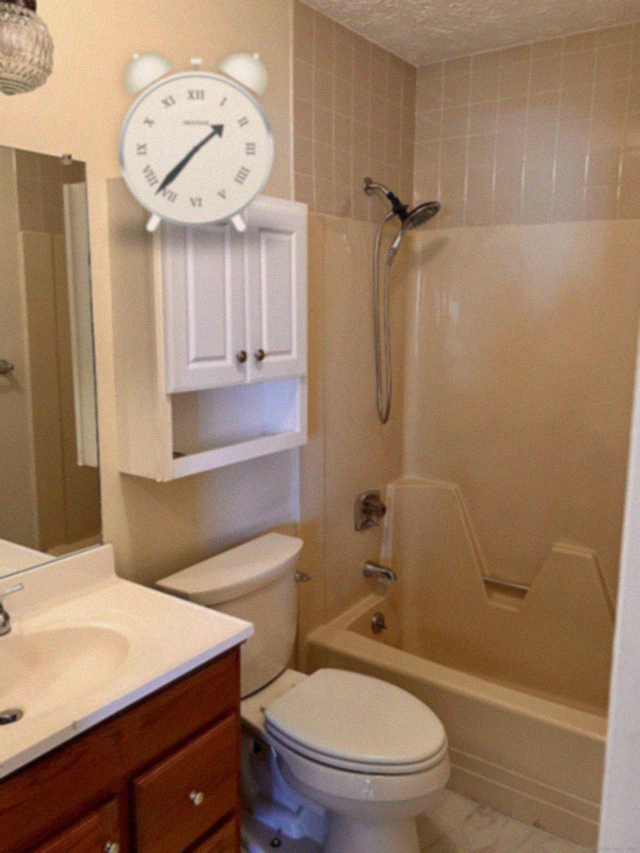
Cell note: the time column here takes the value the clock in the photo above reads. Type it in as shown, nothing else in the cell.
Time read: 1:37
